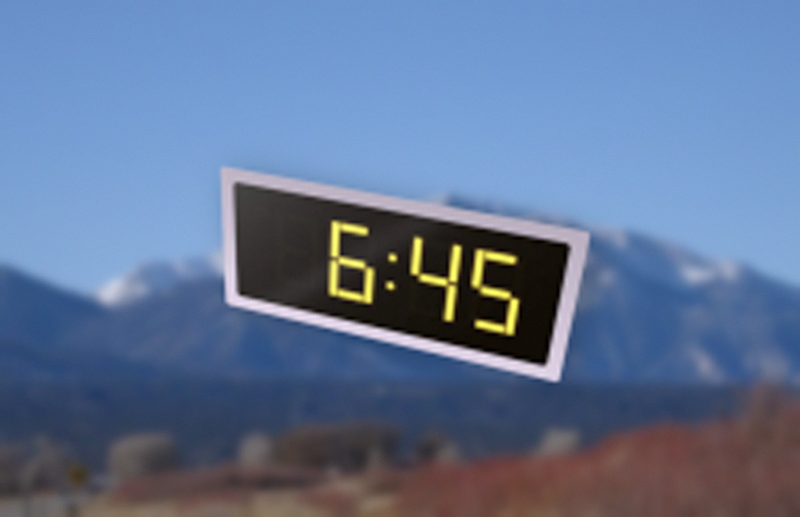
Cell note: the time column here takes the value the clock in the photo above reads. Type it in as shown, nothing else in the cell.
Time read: 6:45
